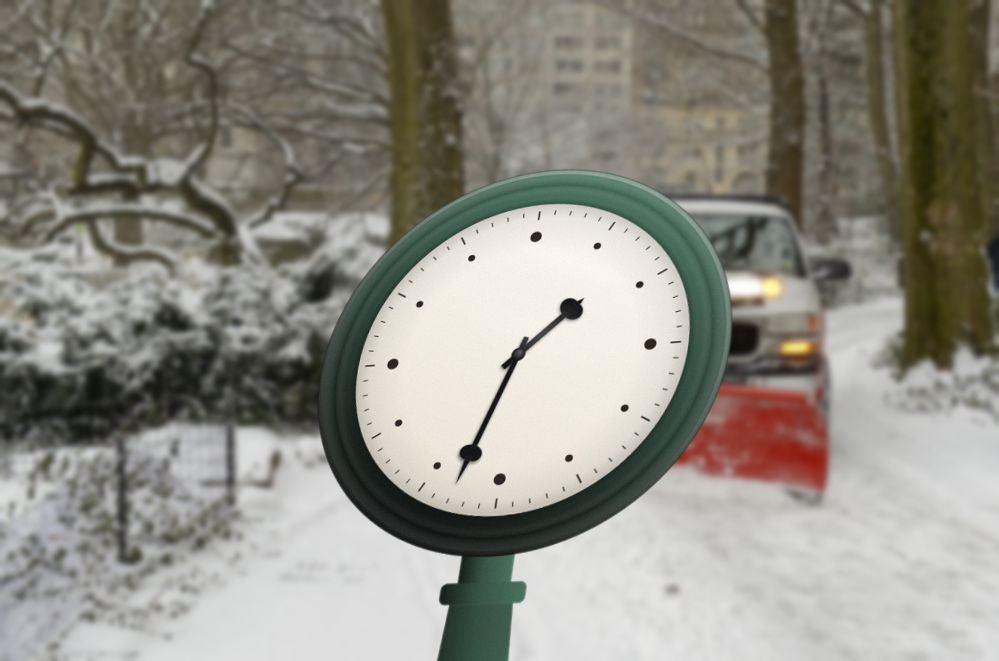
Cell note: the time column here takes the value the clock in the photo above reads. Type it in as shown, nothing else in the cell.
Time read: 1:33
